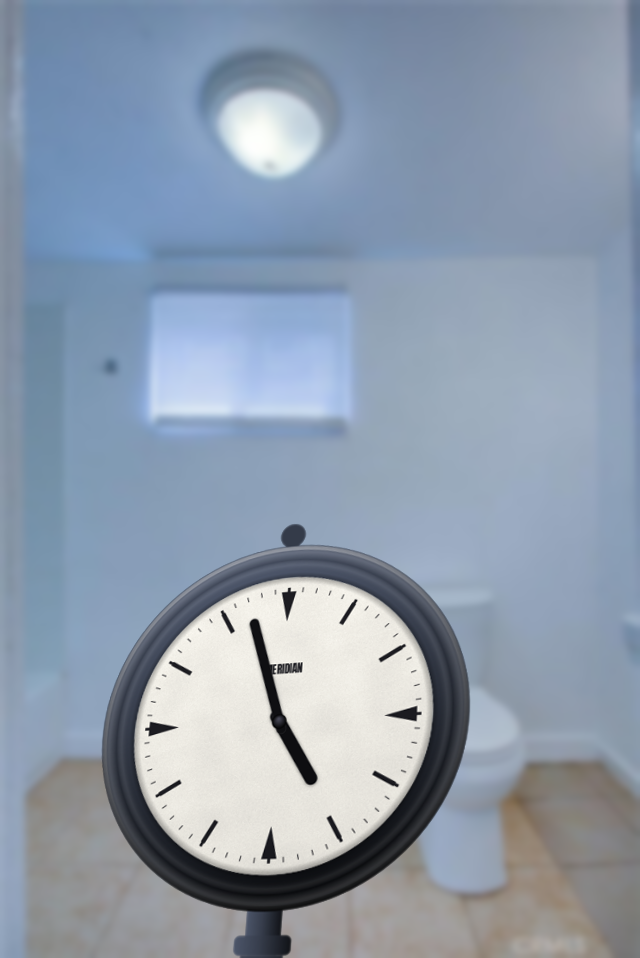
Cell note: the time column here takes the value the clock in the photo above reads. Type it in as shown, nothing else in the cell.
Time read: 4:57
